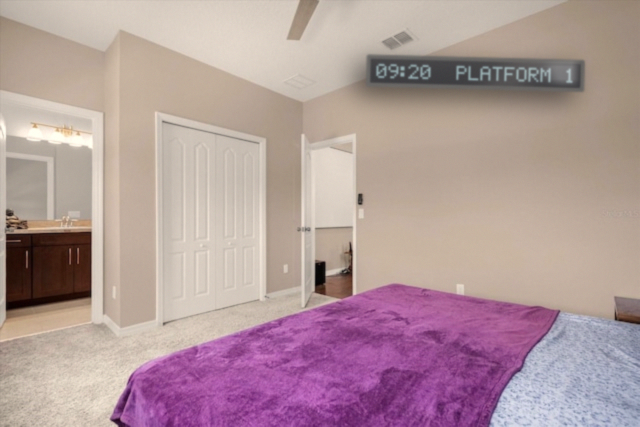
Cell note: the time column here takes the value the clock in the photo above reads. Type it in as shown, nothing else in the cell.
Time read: 9:20
